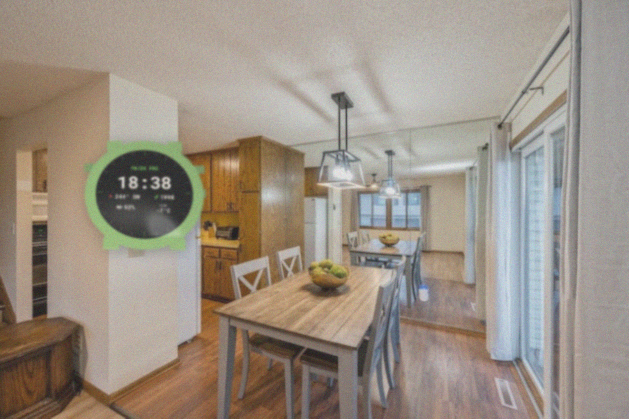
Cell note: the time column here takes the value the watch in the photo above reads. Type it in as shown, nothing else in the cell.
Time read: 18:38
